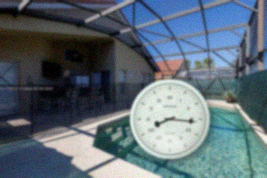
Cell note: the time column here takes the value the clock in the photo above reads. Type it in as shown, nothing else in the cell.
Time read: 8:16
